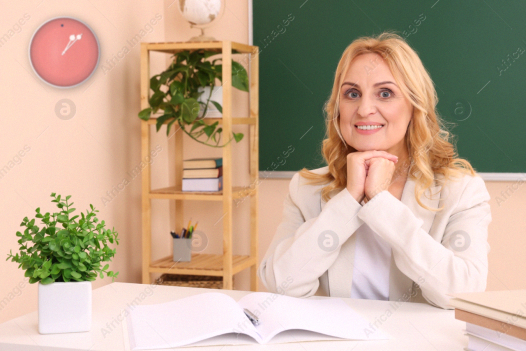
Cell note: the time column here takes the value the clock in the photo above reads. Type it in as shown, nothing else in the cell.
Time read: 1:08
